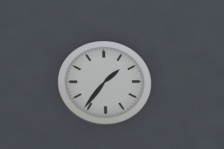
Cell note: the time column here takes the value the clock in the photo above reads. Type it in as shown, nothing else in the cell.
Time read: 1:36
